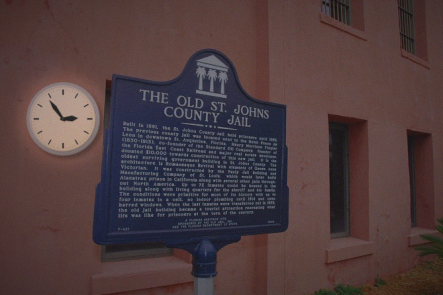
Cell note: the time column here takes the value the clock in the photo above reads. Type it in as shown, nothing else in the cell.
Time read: 2:54
